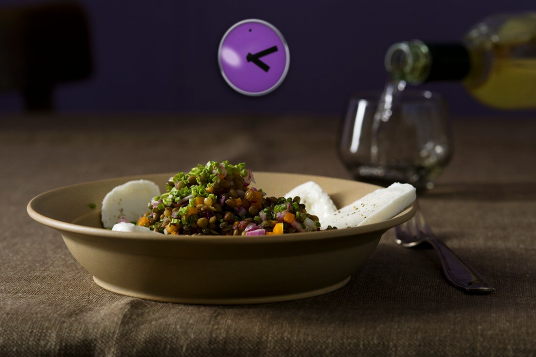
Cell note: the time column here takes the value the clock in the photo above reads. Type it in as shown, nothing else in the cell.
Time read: 4:12
